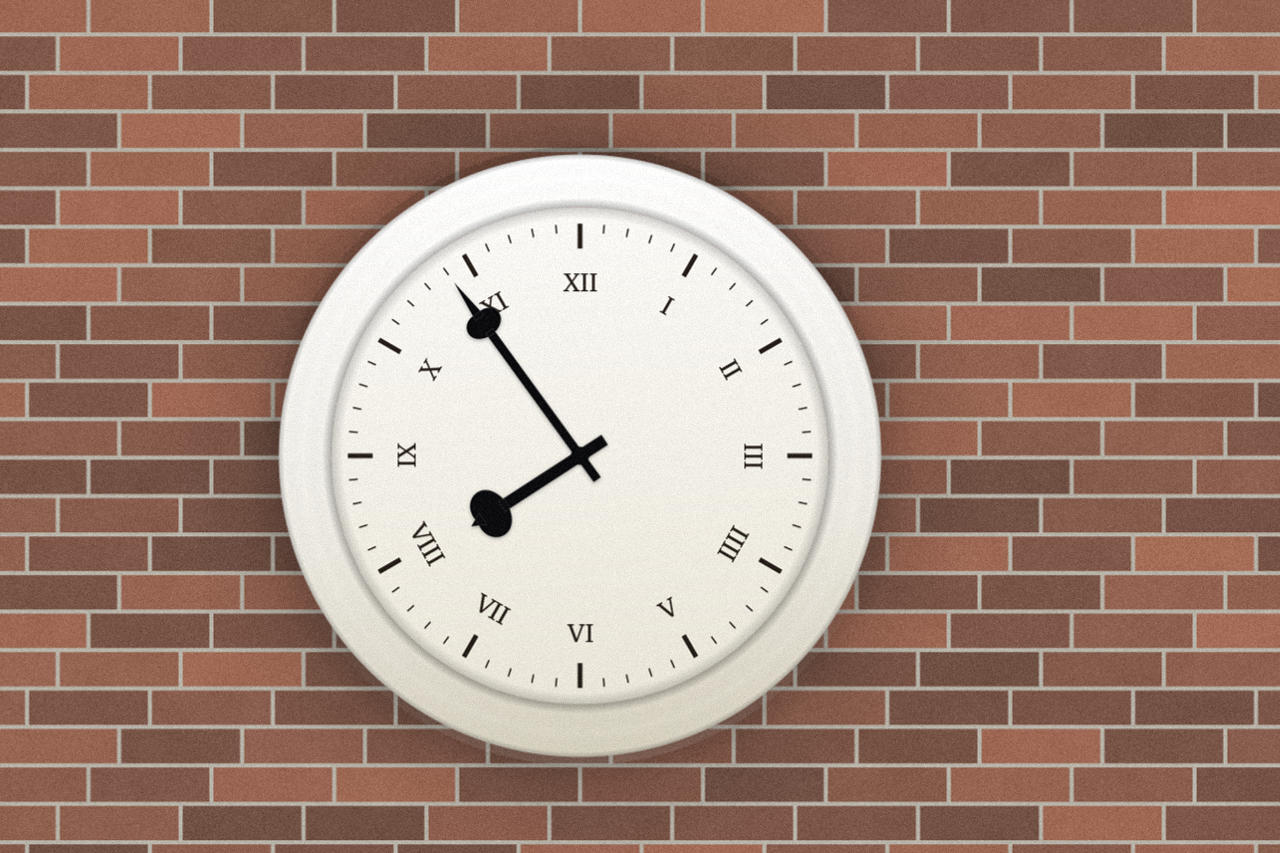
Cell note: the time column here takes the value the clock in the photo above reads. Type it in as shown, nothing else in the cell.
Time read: 7:54
